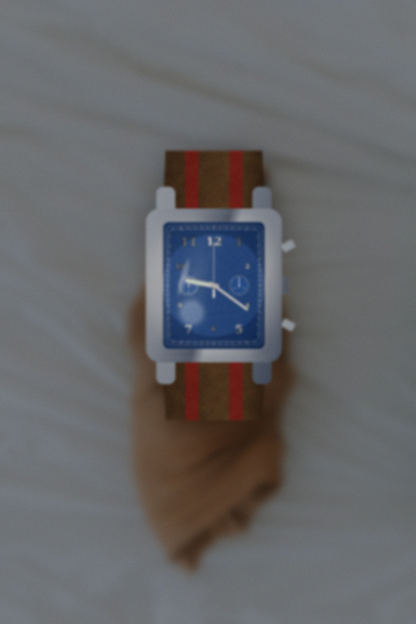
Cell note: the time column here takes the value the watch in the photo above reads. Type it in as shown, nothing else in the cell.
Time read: 9:21
